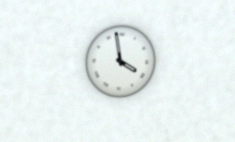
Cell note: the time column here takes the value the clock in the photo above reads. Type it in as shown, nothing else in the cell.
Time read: 3:58
